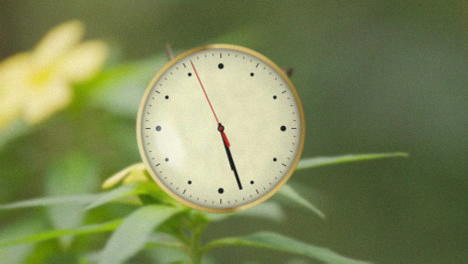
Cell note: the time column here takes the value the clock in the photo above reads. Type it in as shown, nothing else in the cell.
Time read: 5:26:56
